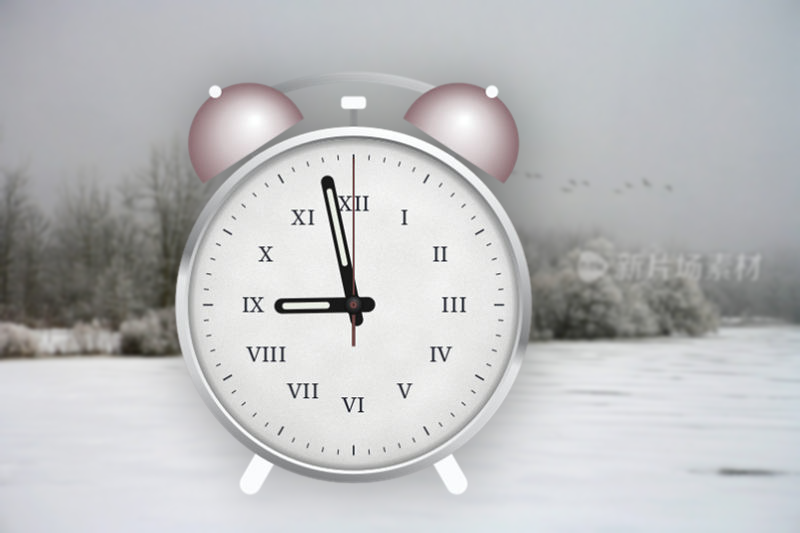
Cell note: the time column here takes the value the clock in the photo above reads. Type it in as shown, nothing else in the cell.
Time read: 8:58:00
